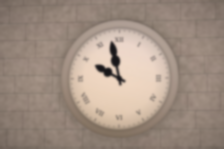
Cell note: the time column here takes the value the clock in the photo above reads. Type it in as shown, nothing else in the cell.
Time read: 9:58
